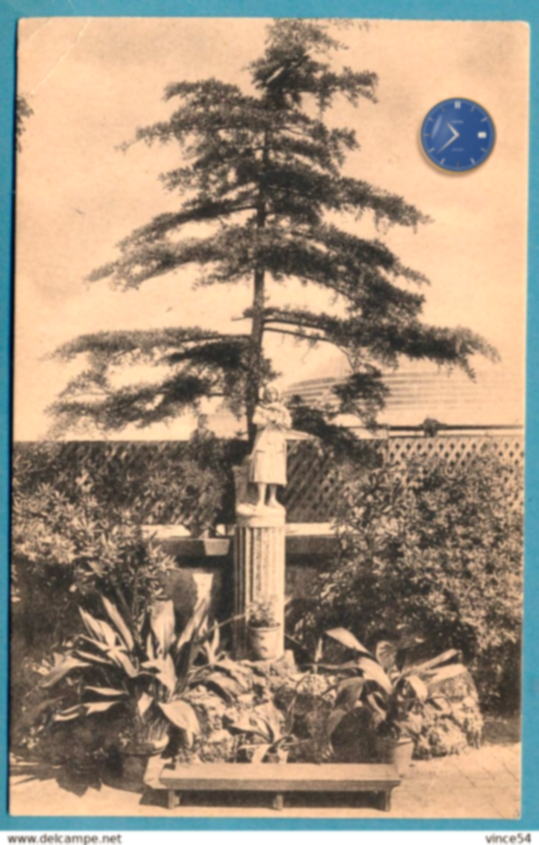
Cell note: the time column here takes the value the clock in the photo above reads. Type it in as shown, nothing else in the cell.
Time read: 10:38
